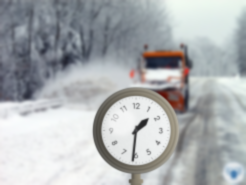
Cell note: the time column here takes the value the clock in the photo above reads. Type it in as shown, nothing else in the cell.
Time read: 1:31
